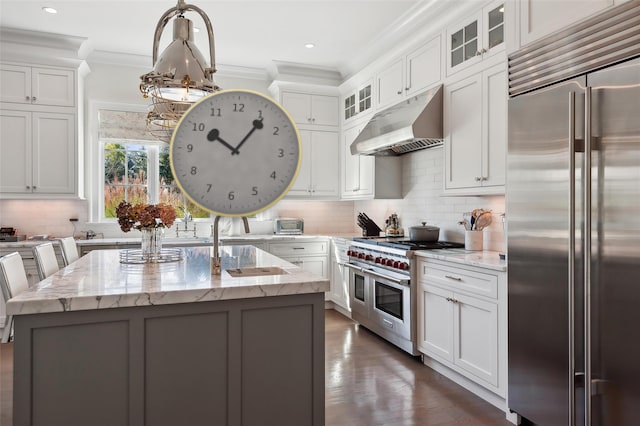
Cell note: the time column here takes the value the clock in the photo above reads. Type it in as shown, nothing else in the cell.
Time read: 10:06
